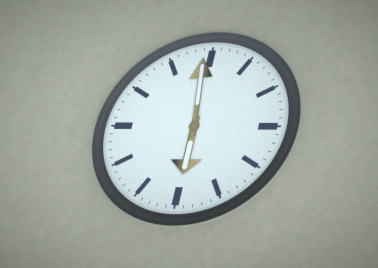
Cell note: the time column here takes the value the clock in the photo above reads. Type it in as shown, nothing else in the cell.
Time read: 5:59
